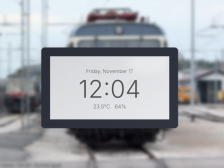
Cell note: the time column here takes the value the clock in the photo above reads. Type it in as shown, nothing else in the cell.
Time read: 12:04
